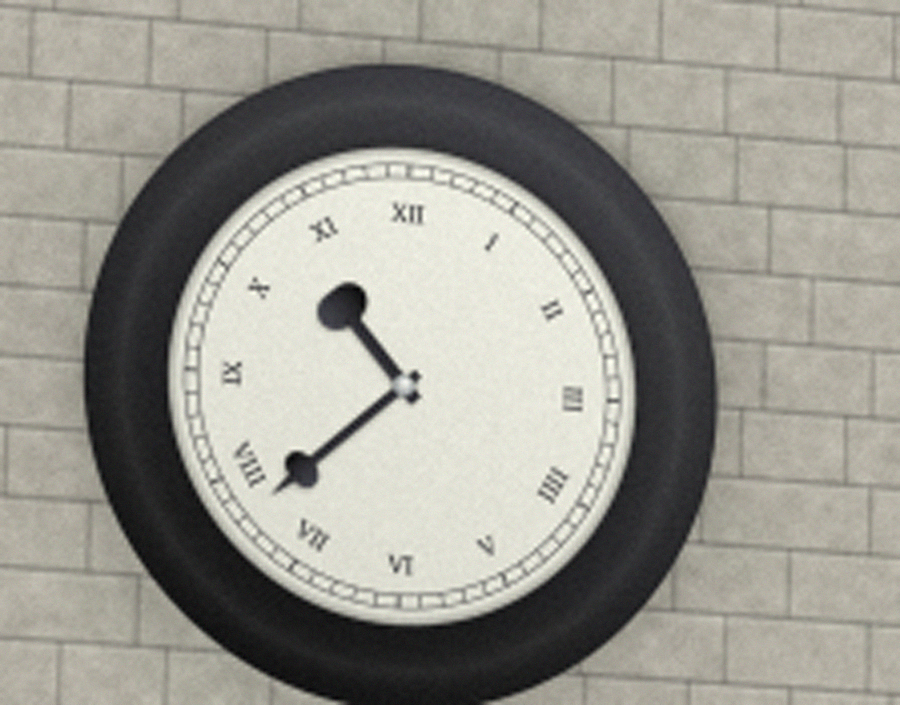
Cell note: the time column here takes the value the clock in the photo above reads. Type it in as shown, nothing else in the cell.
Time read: 10:38
